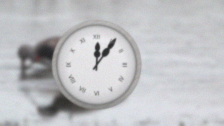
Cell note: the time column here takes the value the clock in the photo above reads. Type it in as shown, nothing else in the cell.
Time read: 12:06
